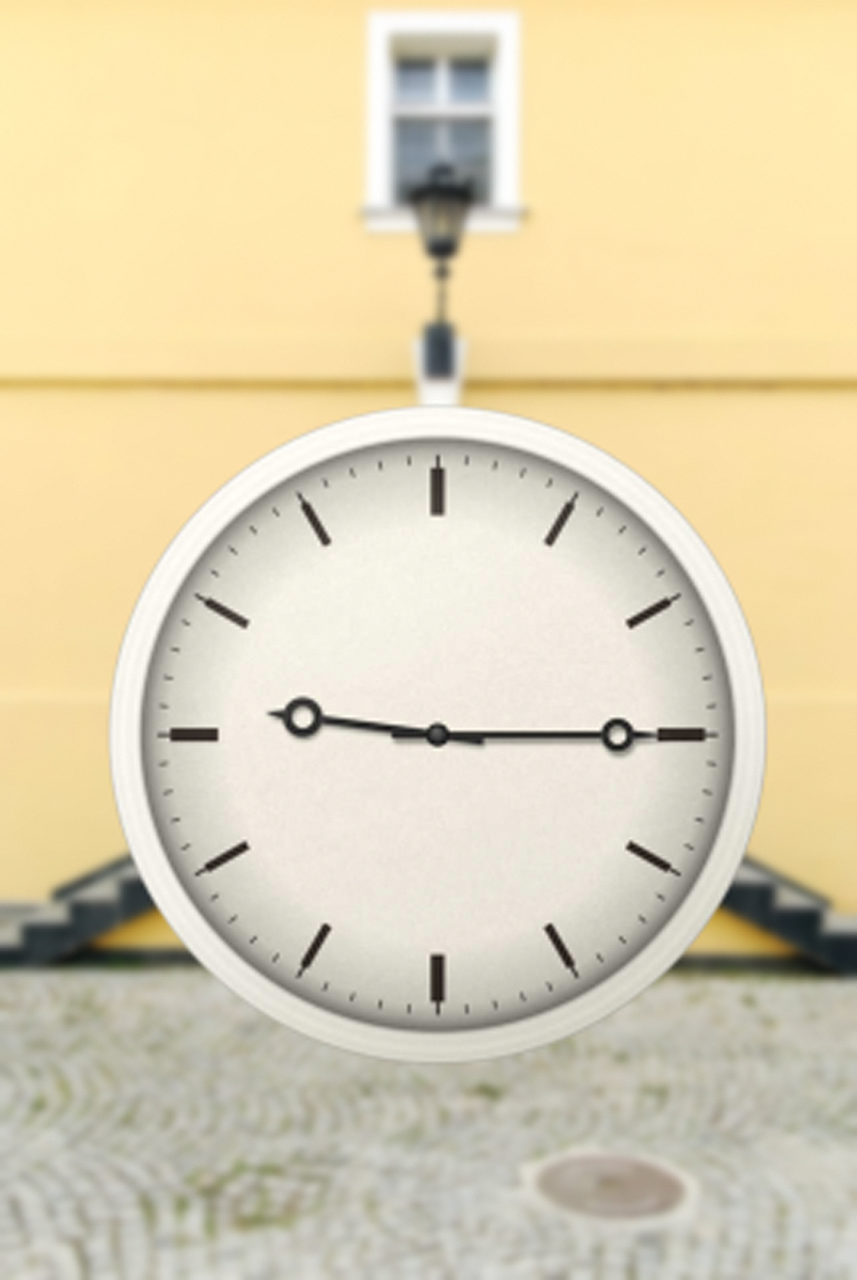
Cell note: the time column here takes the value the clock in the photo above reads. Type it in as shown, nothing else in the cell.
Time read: 9:15
